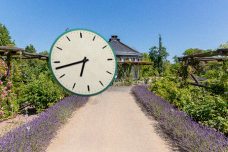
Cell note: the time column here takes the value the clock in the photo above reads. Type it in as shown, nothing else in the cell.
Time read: 6:43
